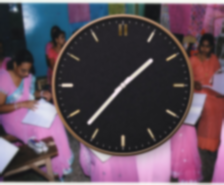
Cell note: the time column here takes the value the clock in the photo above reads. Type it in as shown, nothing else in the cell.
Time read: 1:37
